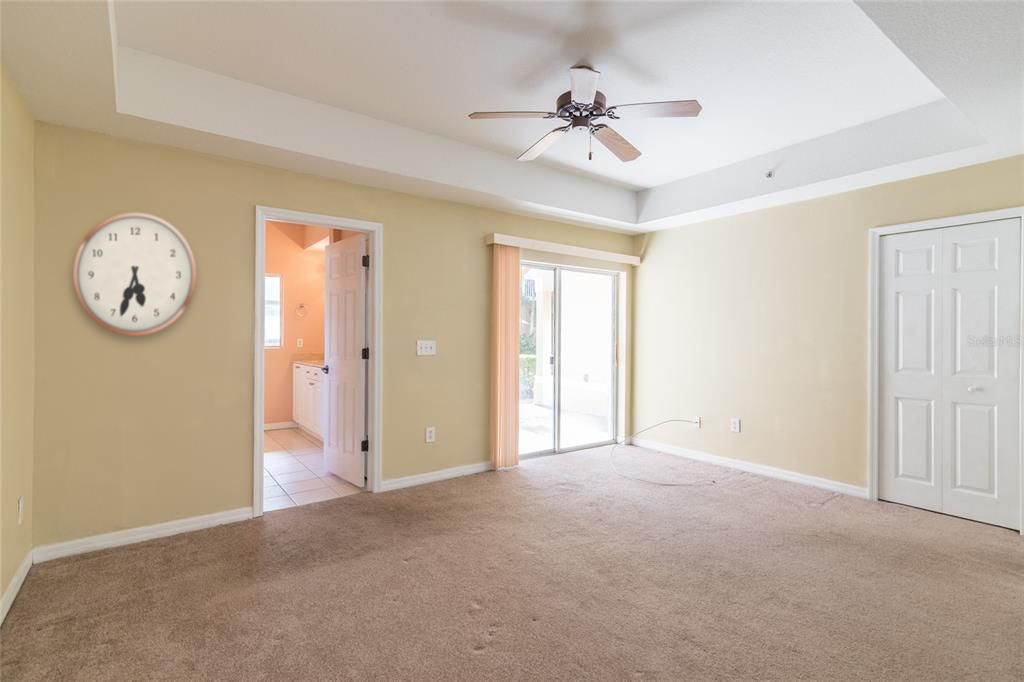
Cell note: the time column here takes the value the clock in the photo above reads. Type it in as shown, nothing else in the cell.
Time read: 5:33
